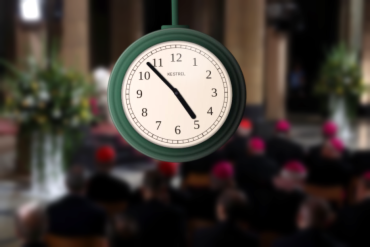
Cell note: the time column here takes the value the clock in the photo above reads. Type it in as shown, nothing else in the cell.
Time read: 4:53
